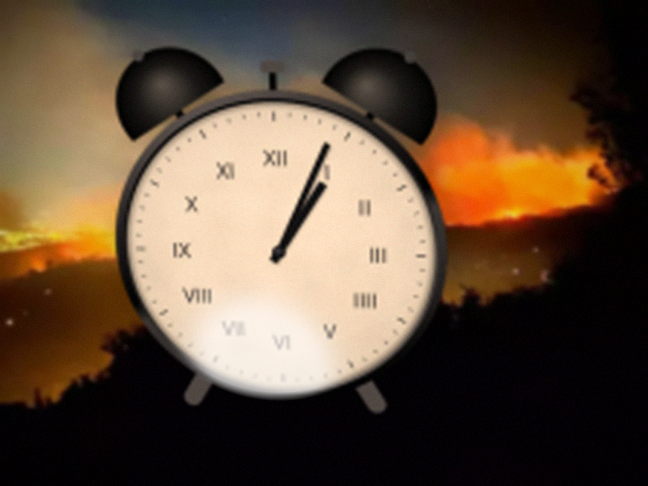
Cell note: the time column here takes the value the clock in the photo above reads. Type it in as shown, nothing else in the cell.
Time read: 1:04
